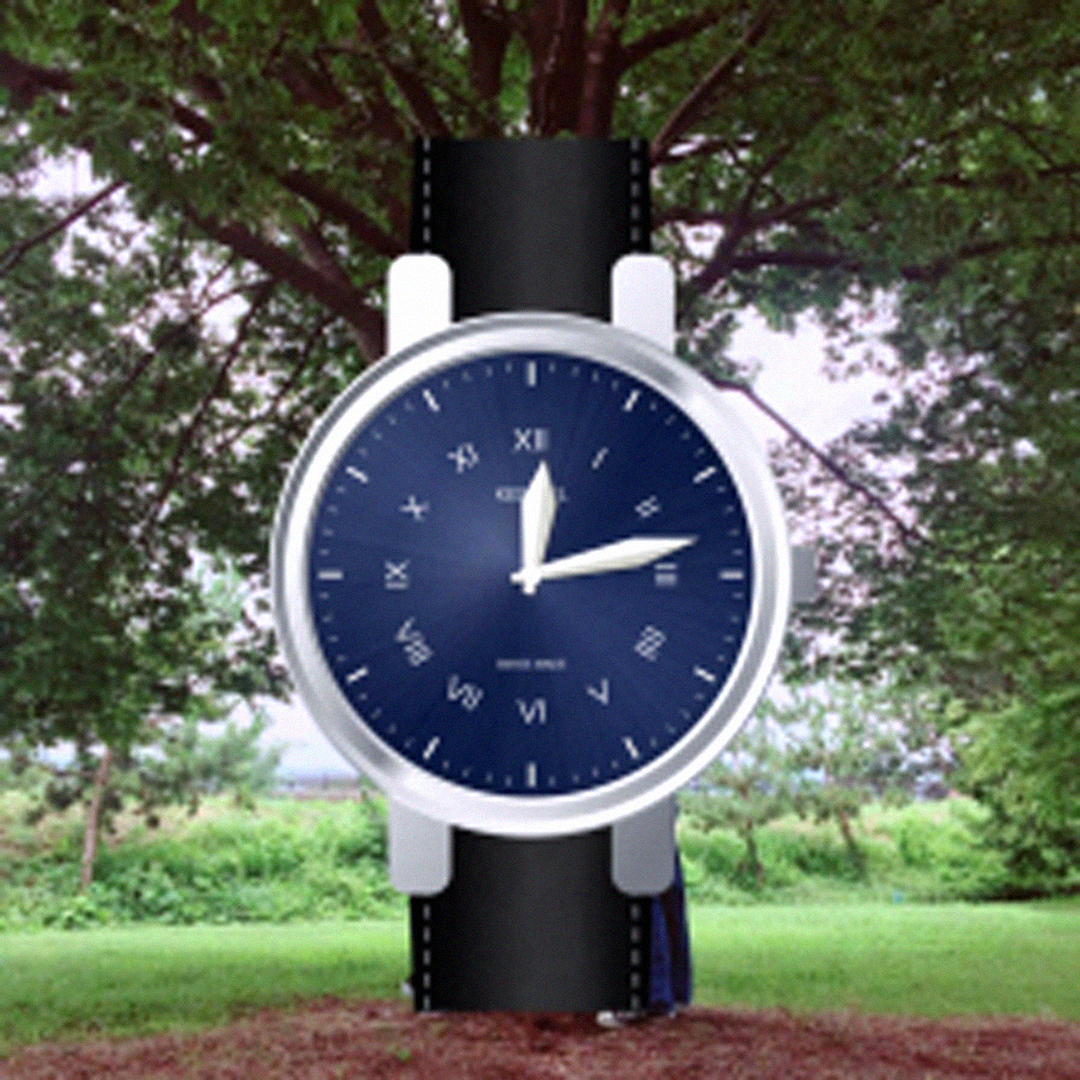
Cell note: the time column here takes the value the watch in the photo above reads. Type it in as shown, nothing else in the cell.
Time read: 12:13
